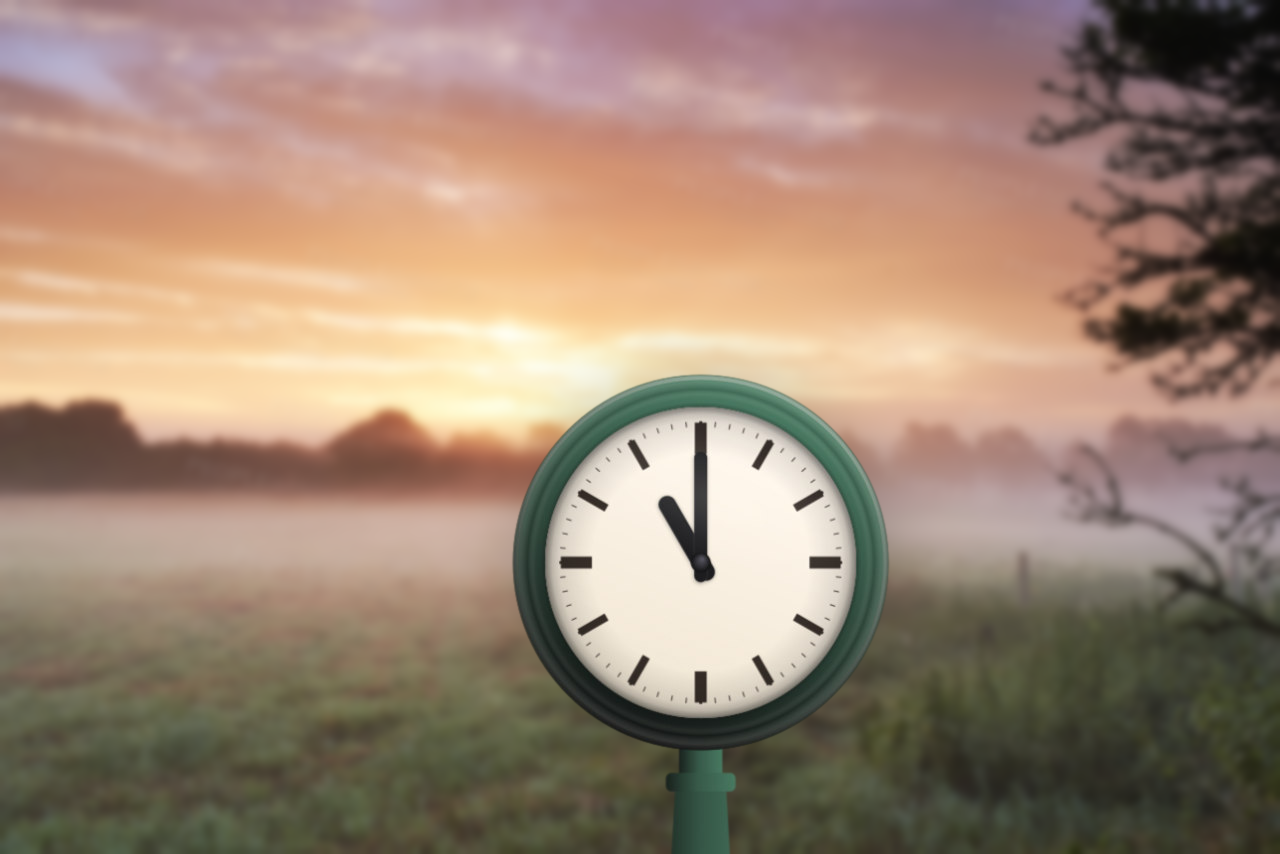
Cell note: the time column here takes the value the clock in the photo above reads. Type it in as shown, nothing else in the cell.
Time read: 11:00
